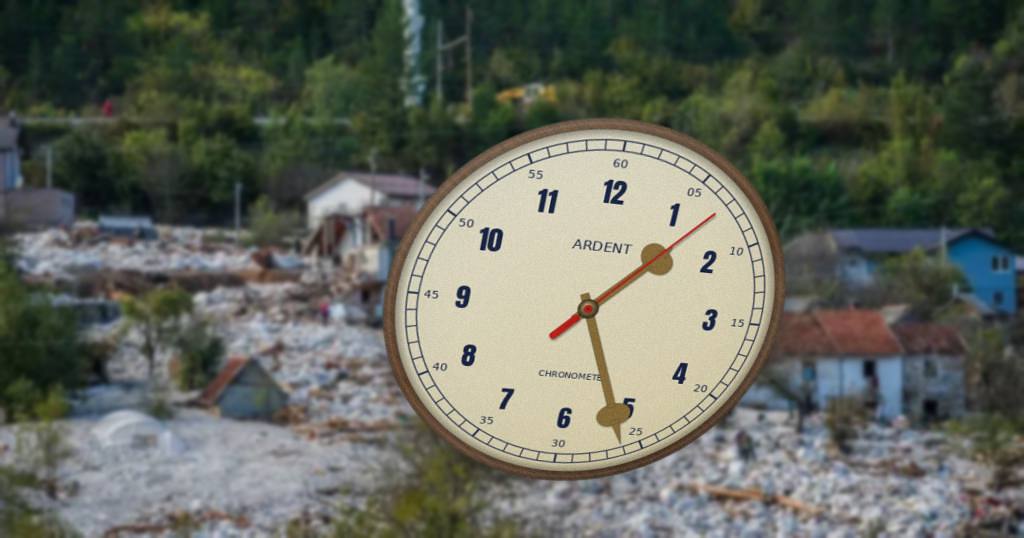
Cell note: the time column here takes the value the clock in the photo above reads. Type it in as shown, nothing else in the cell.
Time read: 1:26:07
